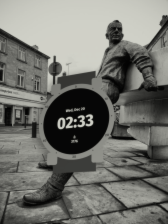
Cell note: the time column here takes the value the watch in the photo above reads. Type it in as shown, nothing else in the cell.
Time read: 2:33
